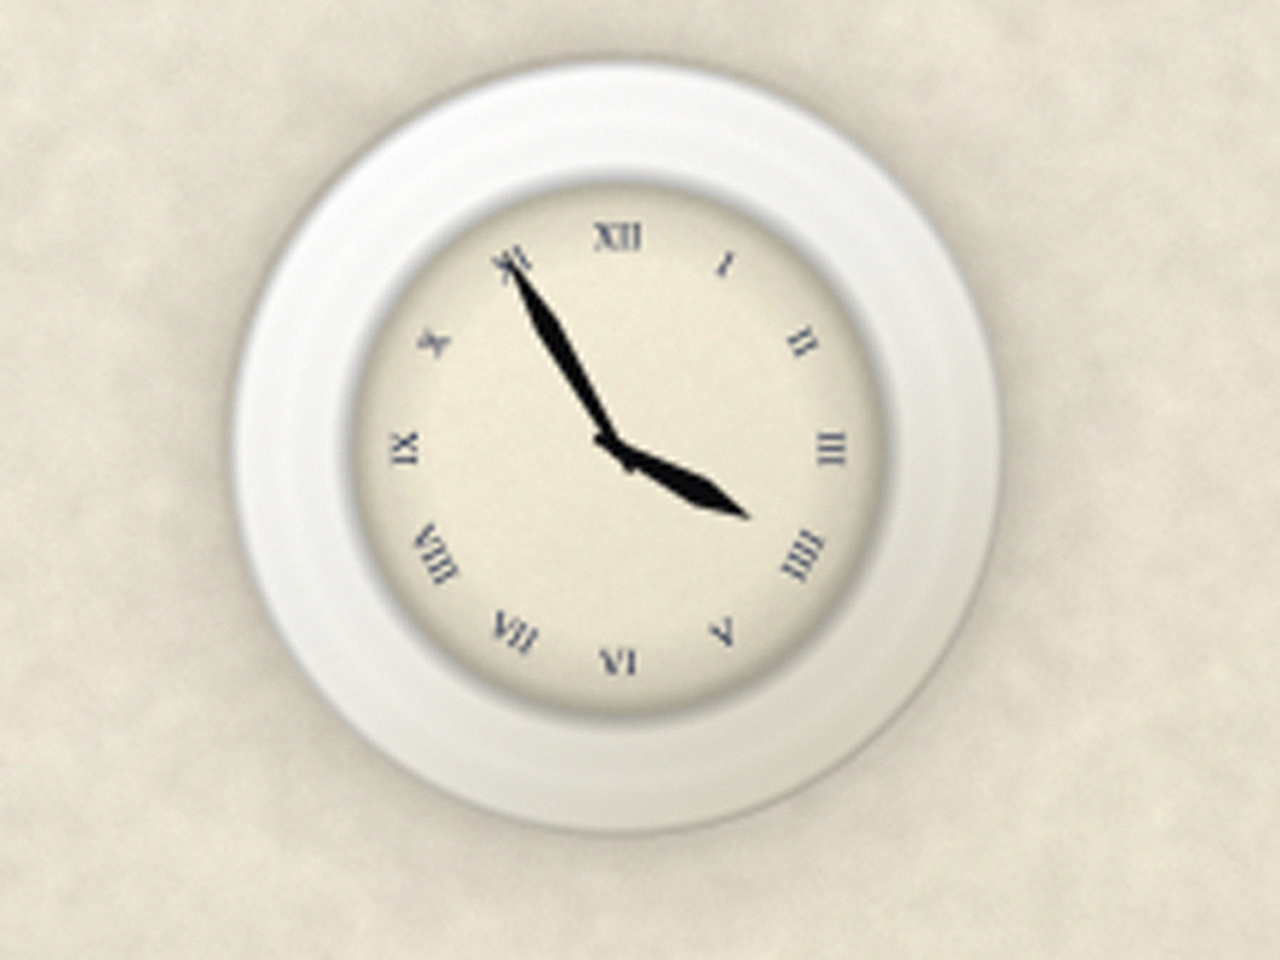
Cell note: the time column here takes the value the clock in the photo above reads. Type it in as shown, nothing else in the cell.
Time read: 3:55
